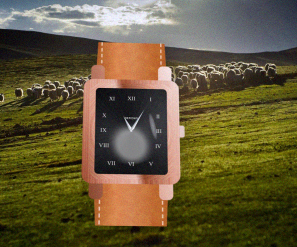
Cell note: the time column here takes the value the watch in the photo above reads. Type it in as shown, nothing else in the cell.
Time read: 11:05
